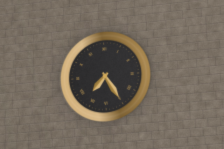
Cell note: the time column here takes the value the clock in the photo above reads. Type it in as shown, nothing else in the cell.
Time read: 7:25
